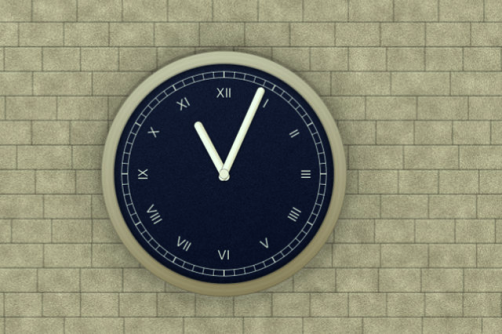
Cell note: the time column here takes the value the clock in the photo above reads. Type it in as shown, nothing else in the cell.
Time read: 11:04
